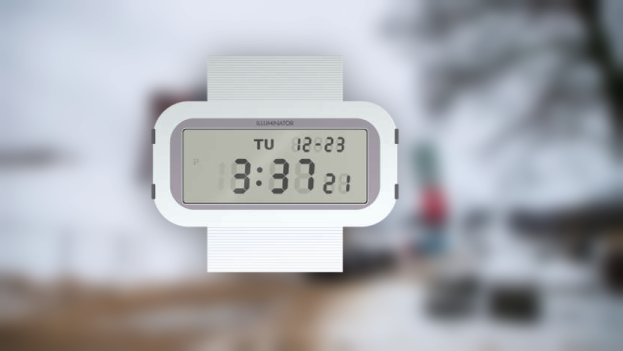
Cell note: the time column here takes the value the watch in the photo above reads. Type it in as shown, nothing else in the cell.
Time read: 3:37:21
